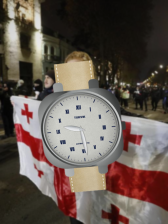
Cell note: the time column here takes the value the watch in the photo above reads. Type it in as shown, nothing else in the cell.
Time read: 9:29
